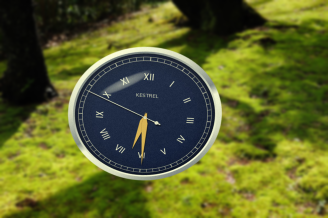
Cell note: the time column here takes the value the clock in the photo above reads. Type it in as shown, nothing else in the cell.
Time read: 6:29:49
